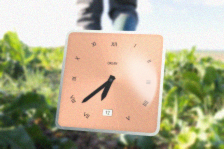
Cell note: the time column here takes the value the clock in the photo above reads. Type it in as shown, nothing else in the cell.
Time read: 6:38
